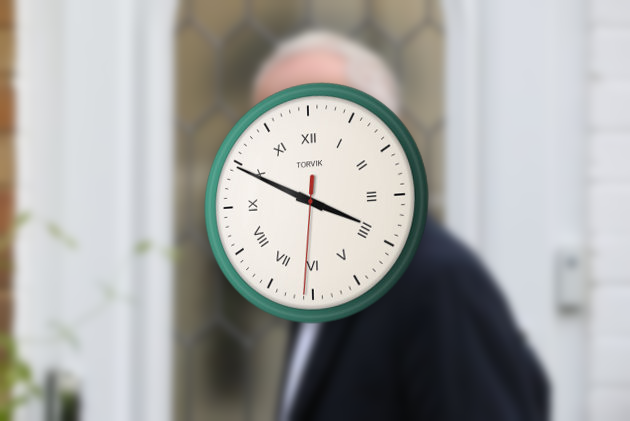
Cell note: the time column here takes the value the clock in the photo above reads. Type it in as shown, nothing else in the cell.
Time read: 3:49:31
